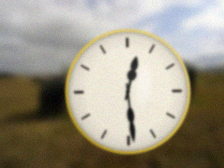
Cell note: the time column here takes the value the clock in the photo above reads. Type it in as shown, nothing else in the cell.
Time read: 12:29
